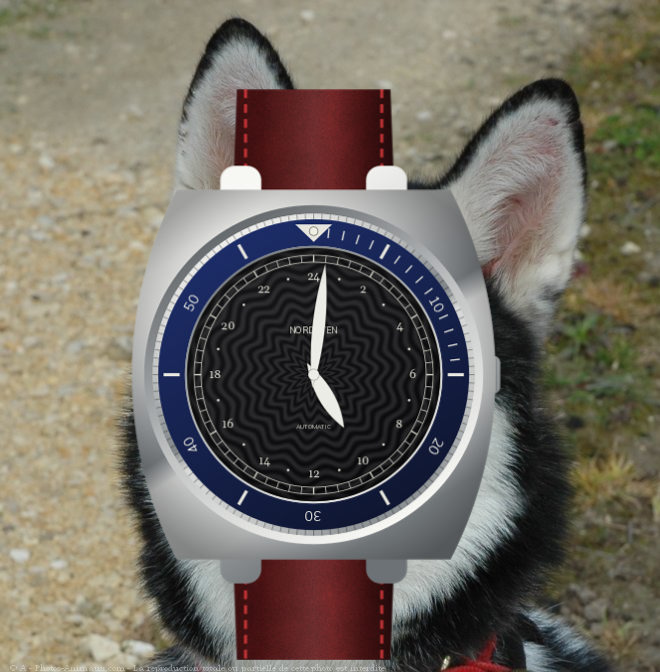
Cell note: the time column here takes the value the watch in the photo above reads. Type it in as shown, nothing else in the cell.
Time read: 10:01
